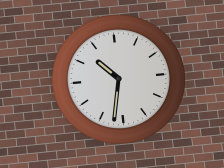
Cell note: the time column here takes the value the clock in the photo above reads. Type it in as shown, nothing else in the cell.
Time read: 10:32
